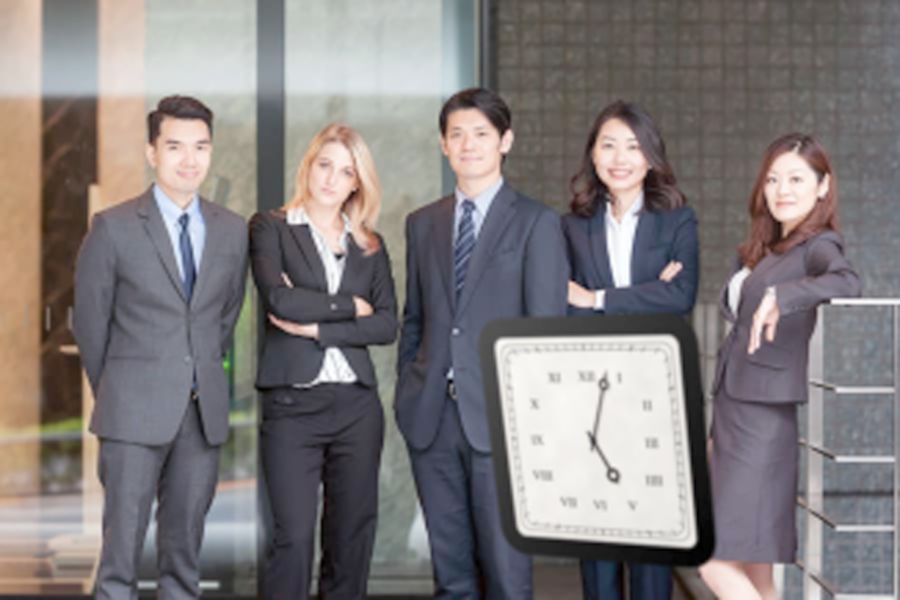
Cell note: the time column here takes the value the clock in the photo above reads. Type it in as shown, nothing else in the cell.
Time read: 5:03
